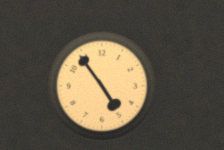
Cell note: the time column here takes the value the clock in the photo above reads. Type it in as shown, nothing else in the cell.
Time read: 4:54
